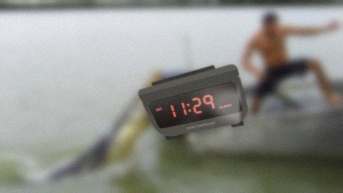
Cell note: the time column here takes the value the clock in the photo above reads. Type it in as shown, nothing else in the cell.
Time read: 11:29
